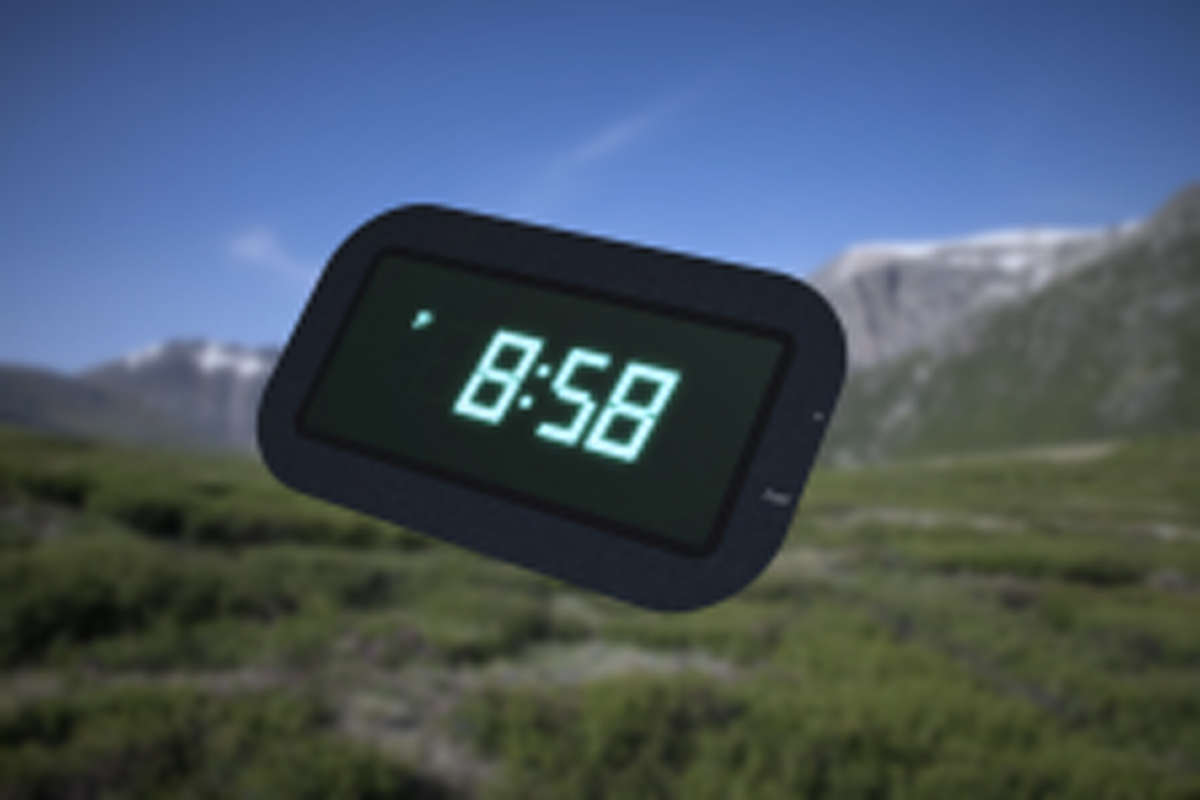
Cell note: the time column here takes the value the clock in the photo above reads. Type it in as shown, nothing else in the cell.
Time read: 8:58
